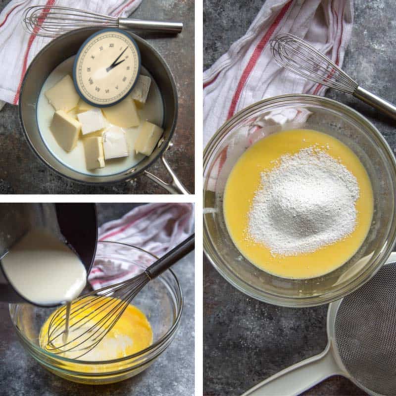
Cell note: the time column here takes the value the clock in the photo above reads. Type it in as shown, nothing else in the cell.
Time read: 2:07
